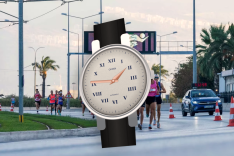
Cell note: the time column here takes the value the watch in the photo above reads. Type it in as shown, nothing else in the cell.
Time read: 1:46
